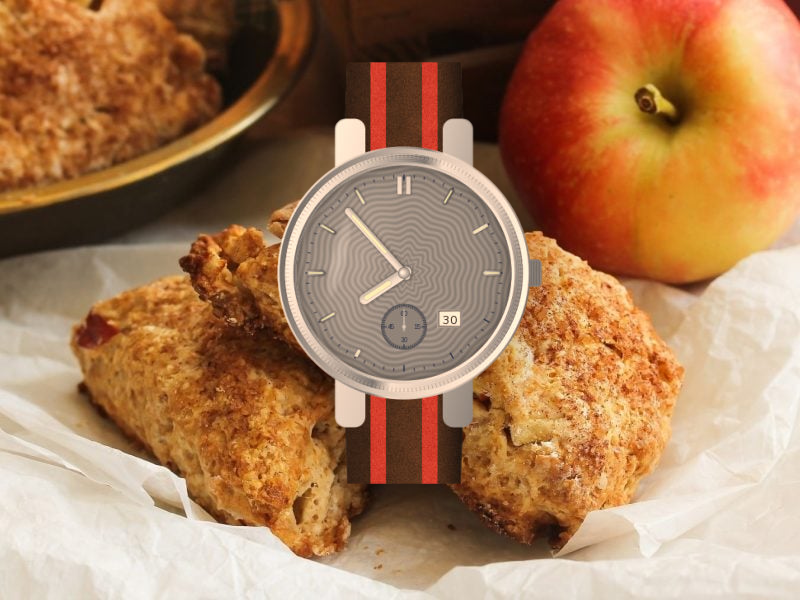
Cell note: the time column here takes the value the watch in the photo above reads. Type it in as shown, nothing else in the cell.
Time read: 7:53
